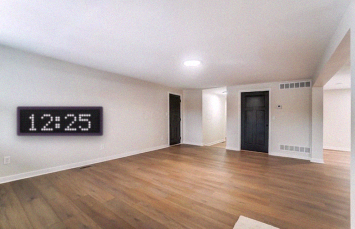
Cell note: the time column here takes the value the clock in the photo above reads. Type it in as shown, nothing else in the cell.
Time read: 12:25
